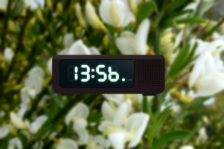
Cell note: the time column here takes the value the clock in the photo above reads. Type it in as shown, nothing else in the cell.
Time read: 13:56
